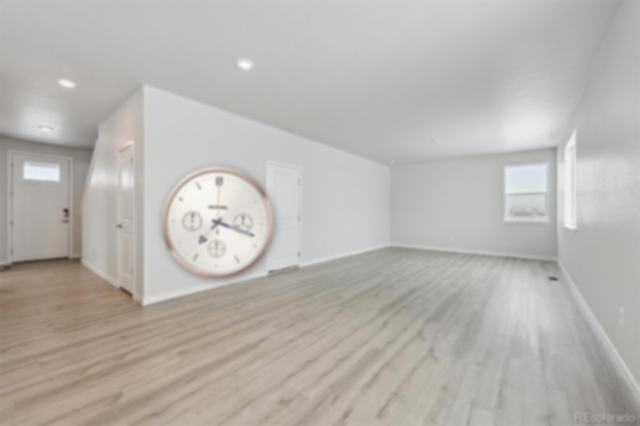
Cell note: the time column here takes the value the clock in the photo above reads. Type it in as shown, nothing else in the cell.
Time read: 7:18
